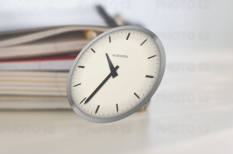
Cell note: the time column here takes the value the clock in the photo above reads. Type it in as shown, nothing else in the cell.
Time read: 10:34
